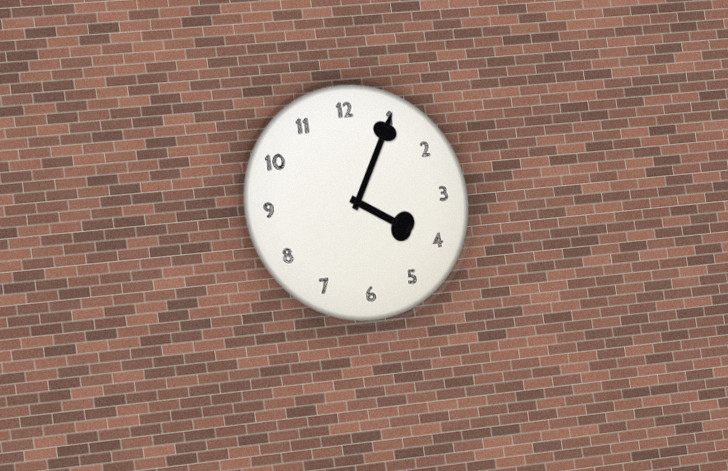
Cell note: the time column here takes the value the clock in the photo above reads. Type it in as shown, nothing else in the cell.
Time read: 4:05
